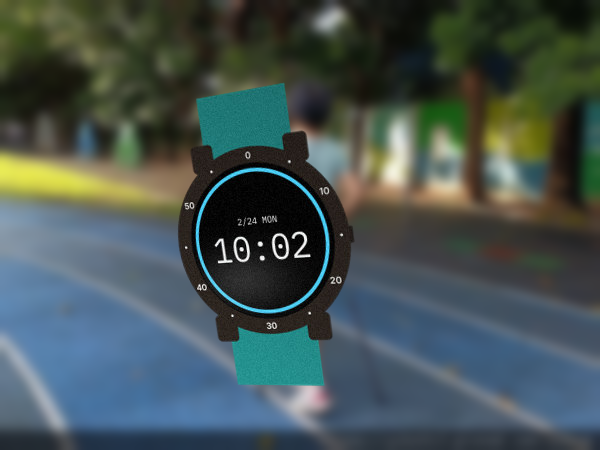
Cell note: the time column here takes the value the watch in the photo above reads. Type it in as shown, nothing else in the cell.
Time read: 10:02
